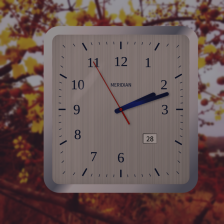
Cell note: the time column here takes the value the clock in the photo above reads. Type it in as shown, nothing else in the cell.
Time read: 2:11:55
